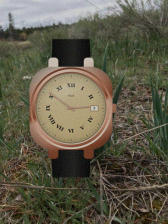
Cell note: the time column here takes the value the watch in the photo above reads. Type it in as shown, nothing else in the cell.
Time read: 2:51
